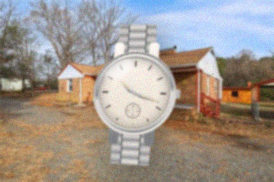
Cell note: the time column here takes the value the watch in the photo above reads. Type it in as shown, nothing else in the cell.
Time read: 10:18
